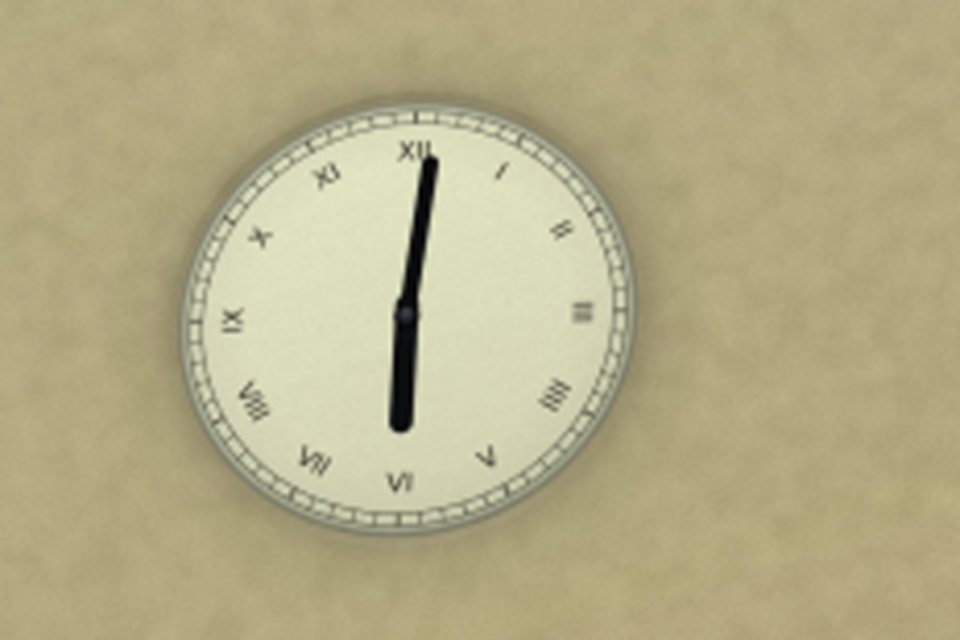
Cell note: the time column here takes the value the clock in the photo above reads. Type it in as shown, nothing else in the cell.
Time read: 6:01
